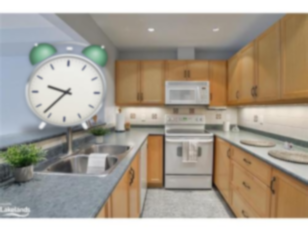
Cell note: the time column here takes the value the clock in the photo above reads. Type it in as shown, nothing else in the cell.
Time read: 9:37
